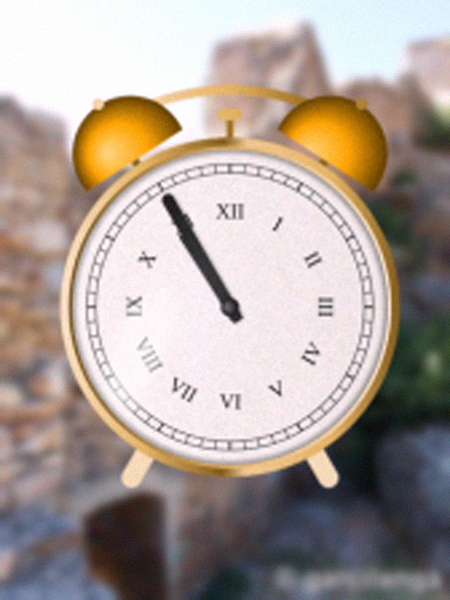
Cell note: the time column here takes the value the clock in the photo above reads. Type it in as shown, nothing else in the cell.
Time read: 10:55
